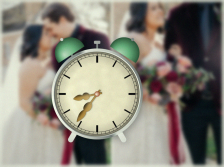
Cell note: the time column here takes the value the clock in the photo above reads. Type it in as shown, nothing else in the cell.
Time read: 8:36
